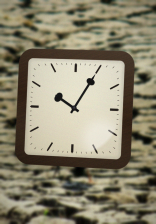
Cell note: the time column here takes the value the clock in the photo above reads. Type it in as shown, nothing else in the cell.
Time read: 10:05
